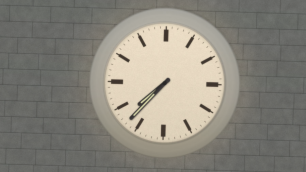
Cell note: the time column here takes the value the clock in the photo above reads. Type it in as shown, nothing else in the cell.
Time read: 7:37
